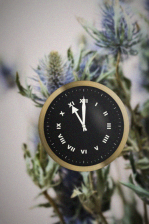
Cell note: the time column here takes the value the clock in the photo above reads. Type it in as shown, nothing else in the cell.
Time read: 11:00
